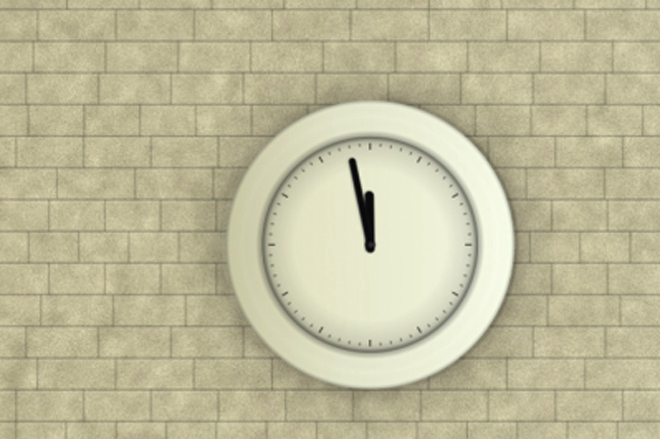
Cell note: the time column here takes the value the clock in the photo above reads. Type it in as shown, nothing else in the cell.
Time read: 11:58
